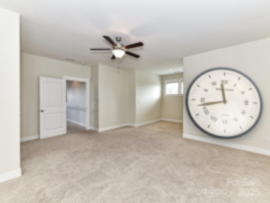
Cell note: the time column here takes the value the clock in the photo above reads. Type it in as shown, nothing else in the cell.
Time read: 11:43
